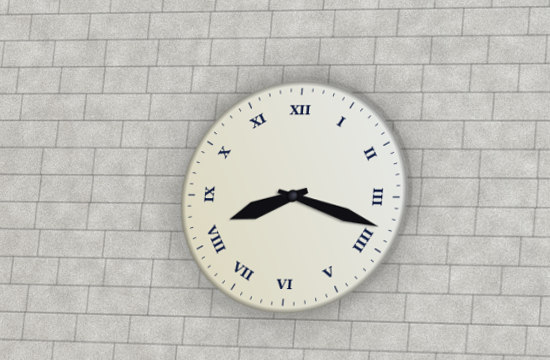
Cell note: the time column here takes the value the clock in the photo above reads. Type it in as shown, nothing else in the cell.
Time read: 8:18
